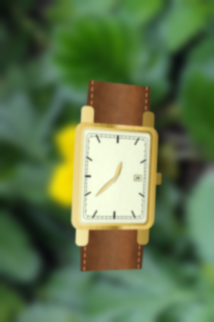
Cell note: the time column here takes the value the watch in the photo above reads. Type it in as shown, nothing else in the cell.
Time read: 12:38
